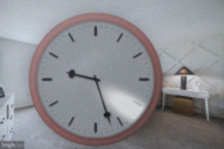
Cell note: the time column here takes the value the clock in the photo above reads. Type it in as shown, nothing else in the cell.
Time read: 9:27
